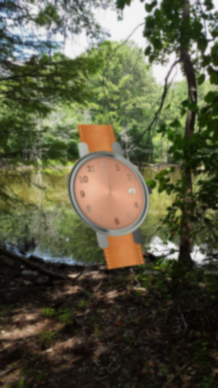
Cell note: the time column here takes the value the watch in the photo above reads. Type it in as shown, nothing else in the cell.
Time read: 11:59
